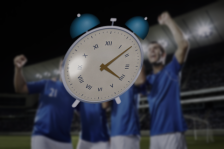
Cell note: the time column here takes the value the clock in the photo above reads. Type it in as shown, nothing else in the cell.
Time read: 4:08
